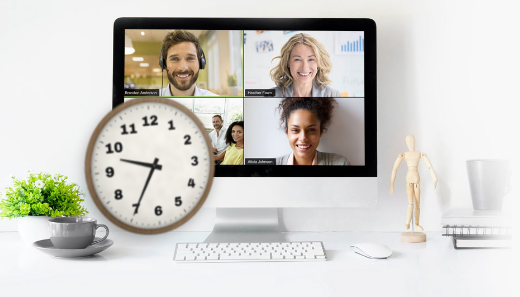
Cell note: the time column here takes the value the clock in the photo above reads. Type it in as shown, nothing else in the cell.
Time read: 9:35
